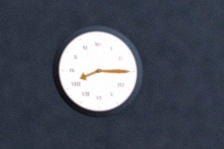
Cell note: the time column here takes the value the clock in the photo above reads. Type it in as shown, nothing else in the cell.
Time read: 8:15
